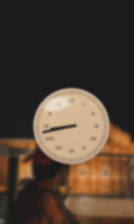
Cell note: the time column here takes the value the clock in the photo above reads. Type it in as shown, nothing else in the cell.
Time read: 8:43
